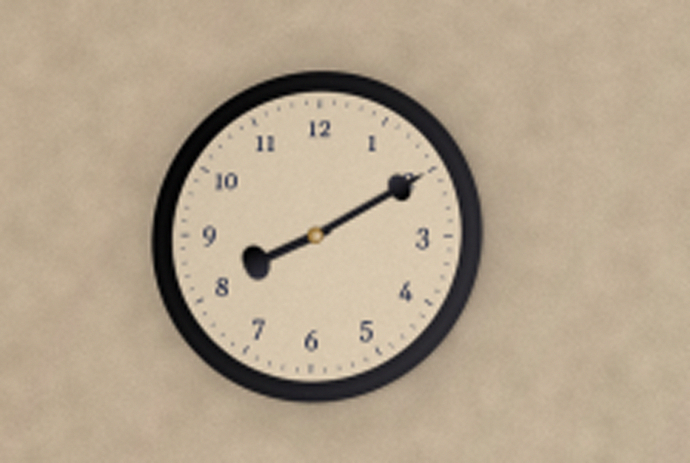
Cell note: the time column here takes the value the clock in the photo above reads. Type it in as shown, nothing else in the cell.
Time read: 8:10
